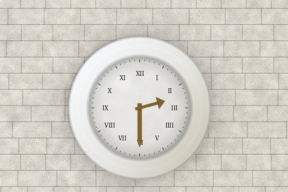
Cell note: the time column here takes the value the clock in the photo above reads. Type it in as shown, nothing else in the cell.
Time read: 2:30
